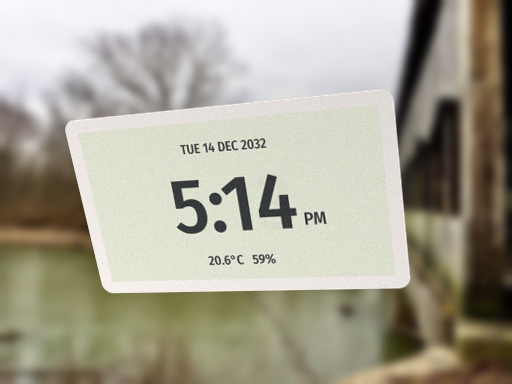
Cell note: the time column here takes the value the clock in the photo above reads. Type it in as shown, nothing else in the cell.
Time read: 5:14
